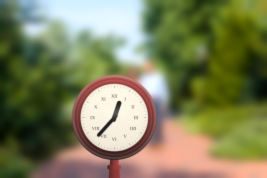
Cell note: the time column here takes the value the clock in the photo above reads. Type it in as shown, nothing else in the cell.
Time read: 12:37
